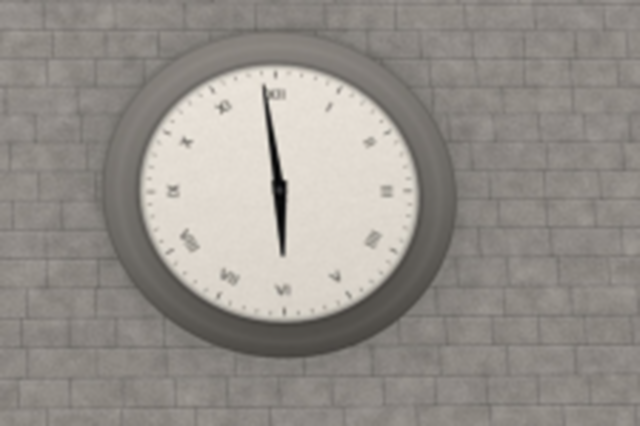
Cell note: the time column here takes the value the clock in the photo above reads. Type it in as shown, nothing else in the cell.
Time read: 5:59
